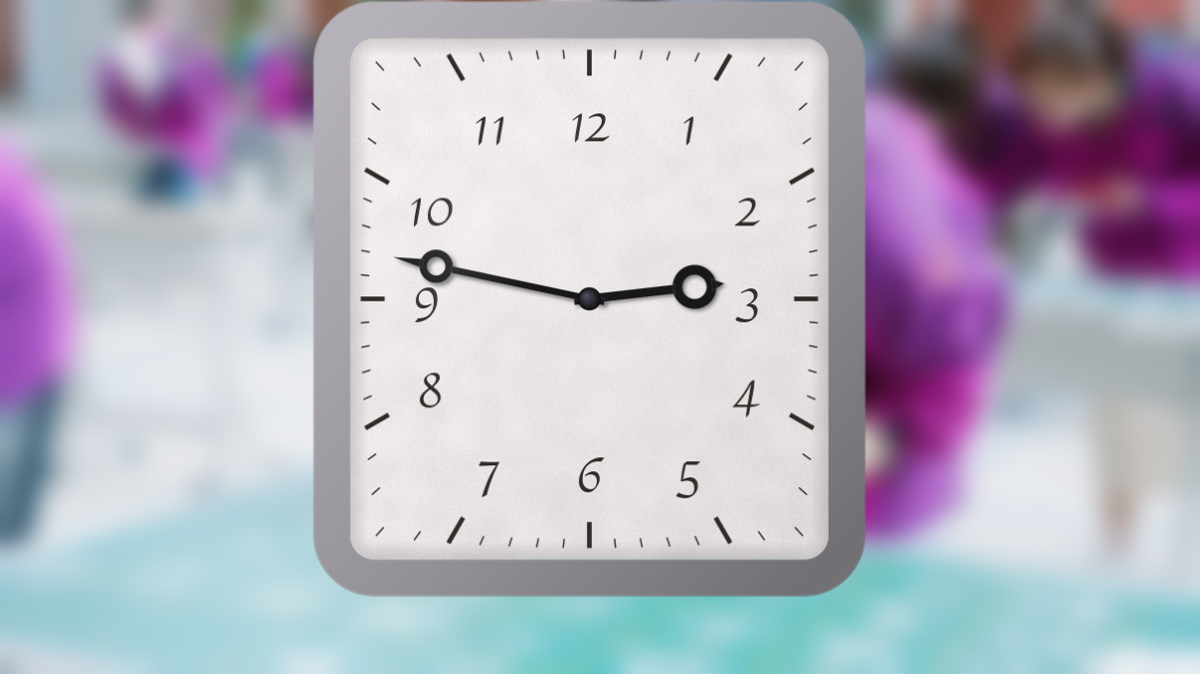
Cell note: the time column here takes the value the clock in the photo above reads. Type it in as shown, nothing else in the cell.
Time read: 2:47
